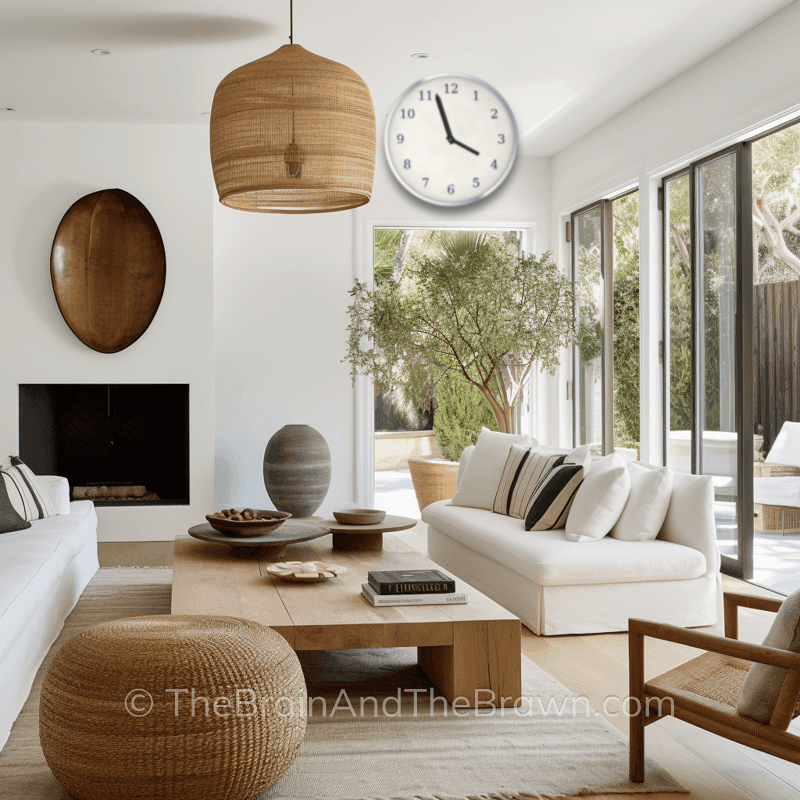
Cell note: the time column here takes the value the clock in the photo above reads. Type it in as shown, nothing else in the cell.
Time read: 3:57
